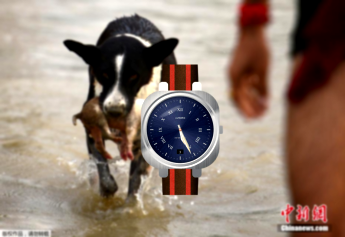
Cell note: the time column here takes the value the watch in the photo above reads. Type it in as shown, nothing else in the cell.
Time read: 5:26
